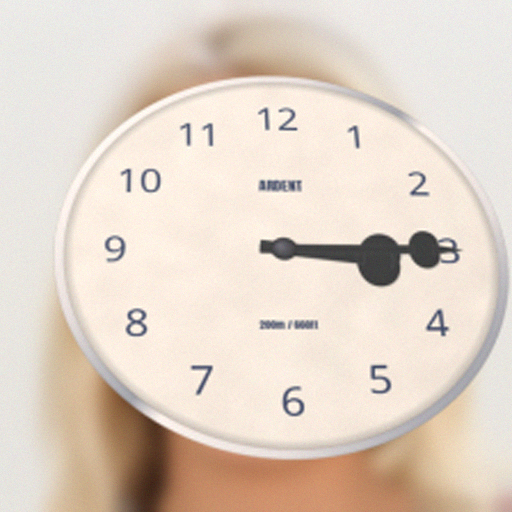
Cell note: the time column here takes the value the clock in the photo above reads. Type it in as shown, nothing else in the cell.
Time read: 3:15
